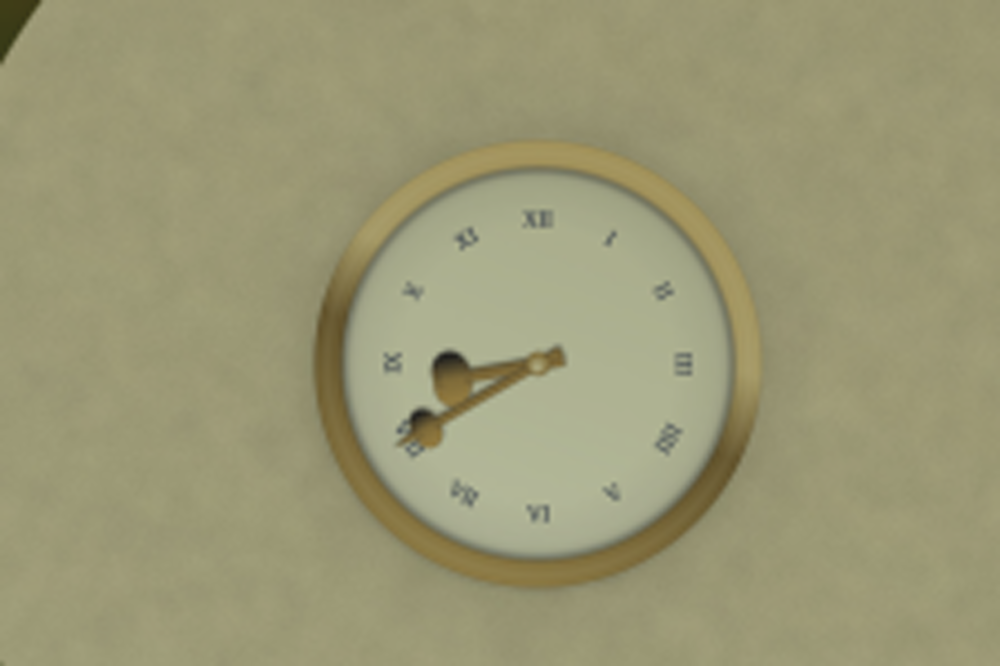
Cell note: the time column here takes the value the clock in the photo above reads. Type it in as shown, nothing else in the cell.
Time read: 8:40
